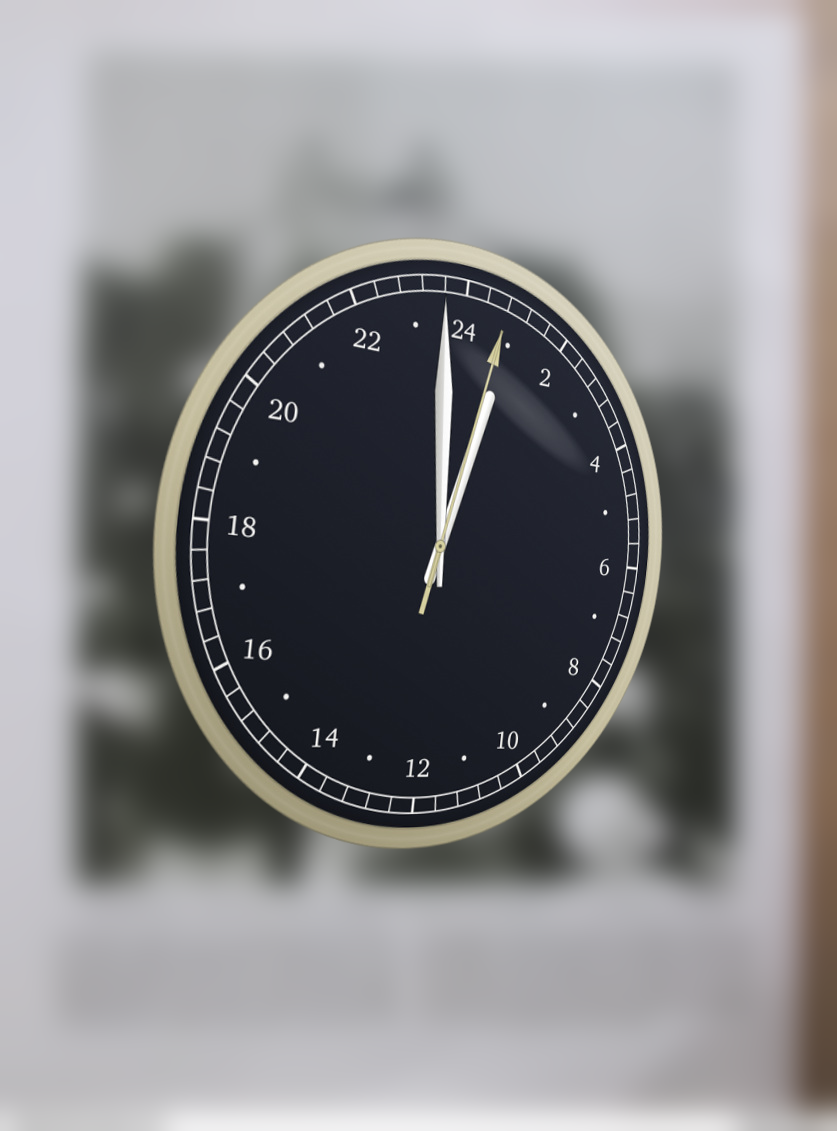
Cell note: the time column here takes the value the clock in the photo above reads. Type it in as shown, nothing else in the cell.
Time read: 0:59:02
